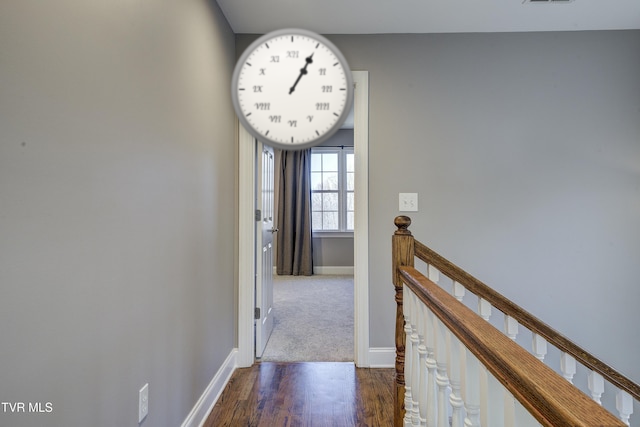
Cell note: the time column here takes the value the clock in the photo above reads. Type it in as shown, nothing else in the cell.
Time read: 1:05
